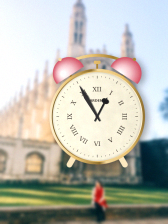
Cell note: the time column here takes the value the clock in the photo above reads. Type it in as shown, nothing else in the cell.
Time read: 12:55
